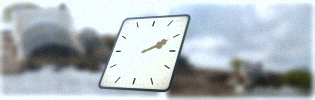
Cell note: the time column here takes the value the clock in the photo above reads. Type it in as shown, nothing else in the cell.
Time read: 2:10
